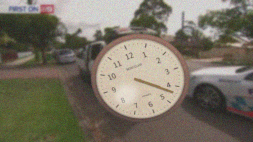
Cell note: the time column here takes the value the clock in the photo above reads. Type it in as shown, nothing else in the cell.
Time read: 4:22
